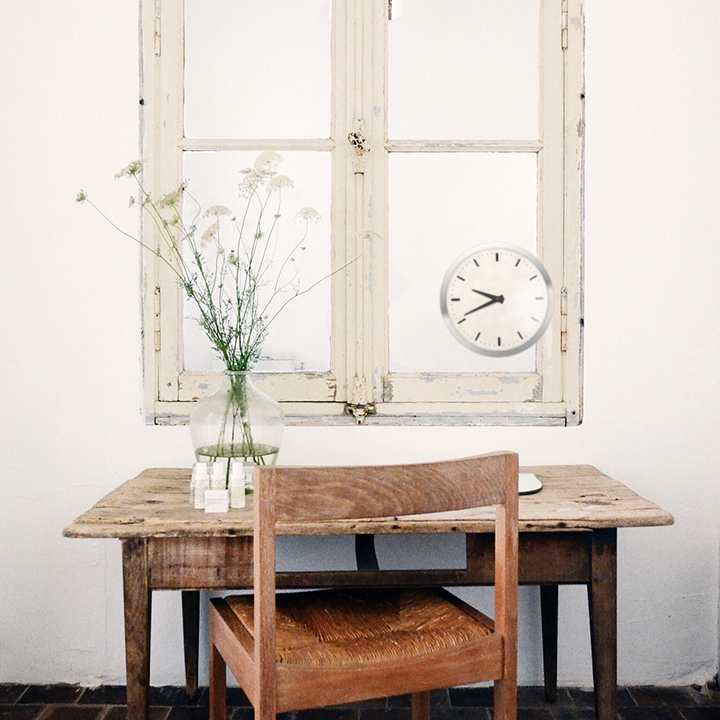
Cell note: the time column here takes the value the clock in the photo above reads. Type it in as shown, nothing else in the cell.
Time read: 9:41
